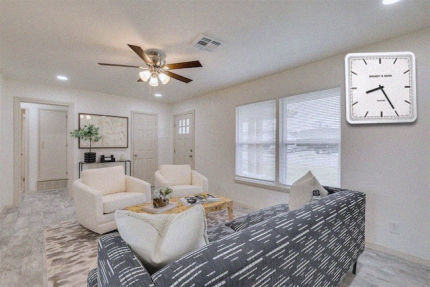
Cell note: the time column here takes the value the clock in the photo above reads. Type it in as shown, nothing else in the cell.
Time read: 8:25
